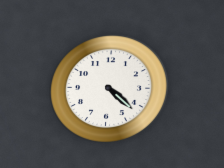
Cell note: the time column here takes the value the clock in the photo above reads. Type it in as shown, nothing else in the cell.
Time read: 4:22
